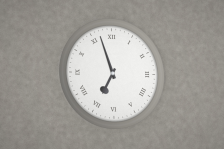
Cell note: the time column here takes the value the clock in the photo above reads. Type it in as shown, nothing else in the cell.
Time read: 6:57
